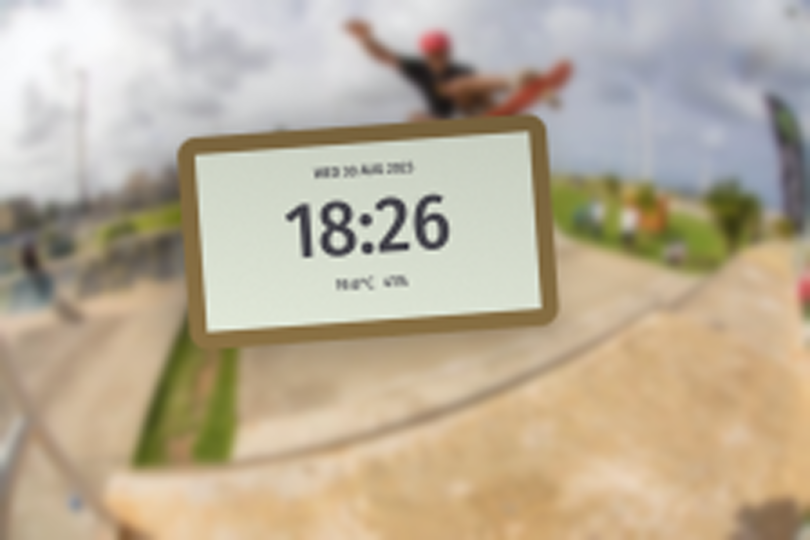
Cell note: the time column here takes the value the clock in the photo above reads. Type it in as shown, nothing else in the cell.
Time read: 18:26
